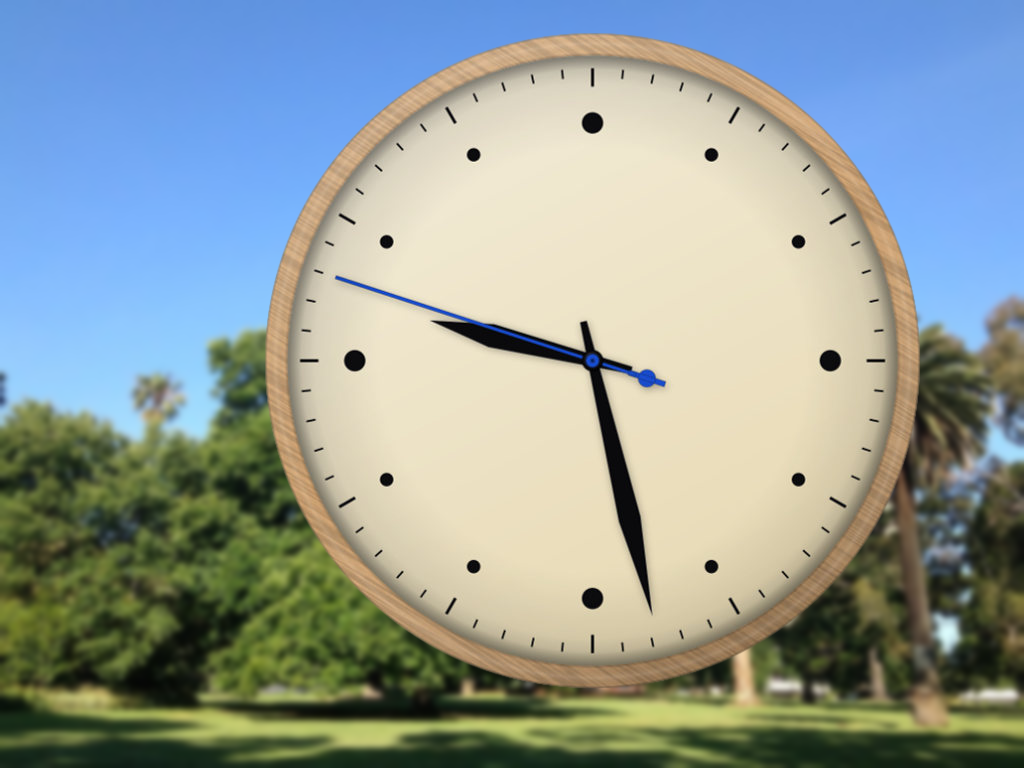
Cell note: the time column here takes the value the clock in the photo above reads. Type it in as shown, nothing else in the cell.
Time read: 9:27:48
